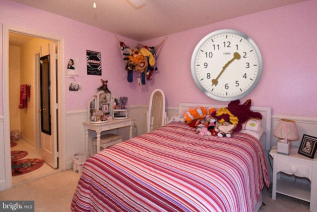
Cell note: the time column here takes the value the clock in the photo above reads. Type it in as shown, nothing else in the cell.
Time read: 1:36
